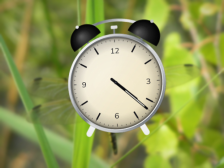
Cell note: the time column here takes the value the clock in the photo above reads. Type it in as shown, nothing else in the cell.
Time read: 4:22
